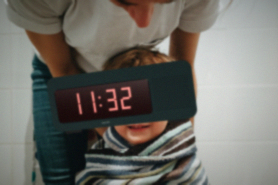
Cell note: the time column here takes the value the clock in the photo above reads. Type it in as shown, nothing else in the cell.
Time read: 11:32
